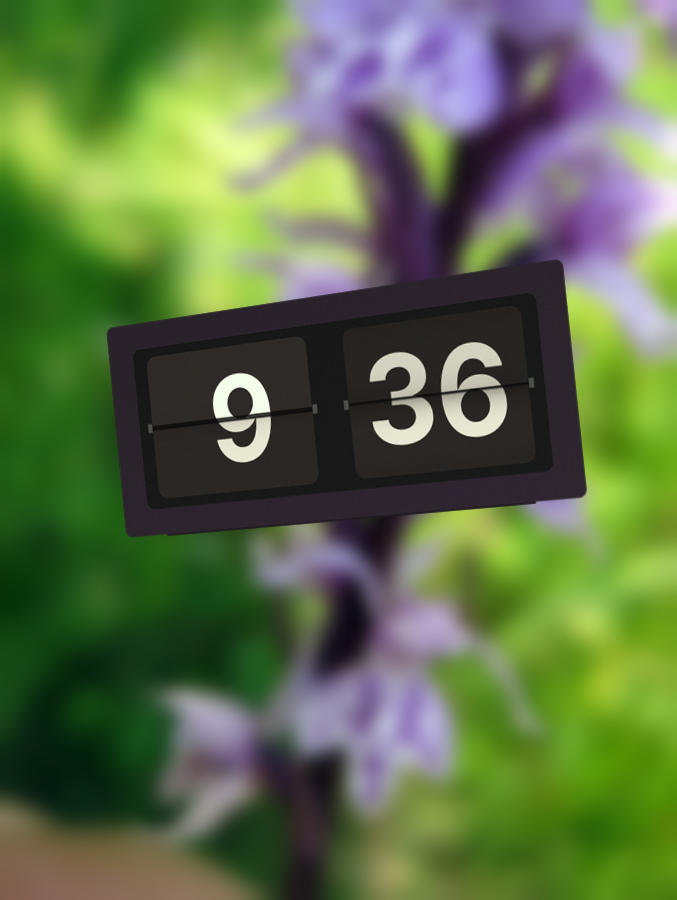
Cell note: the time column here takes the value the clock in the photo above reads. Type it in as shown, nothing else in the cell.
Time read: 9:36
